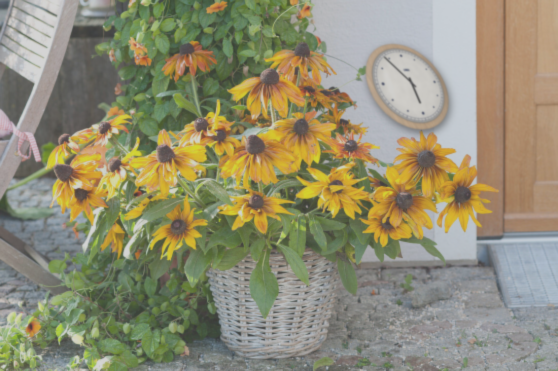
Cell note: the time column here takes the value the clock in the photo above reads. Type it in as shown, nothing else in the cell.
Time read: 5:54
